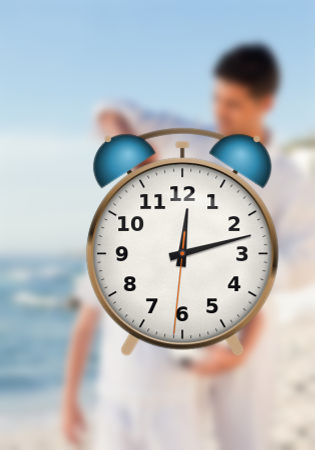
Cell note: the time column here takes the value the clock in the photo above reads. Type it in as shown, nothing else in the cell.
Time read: 12:12:31
